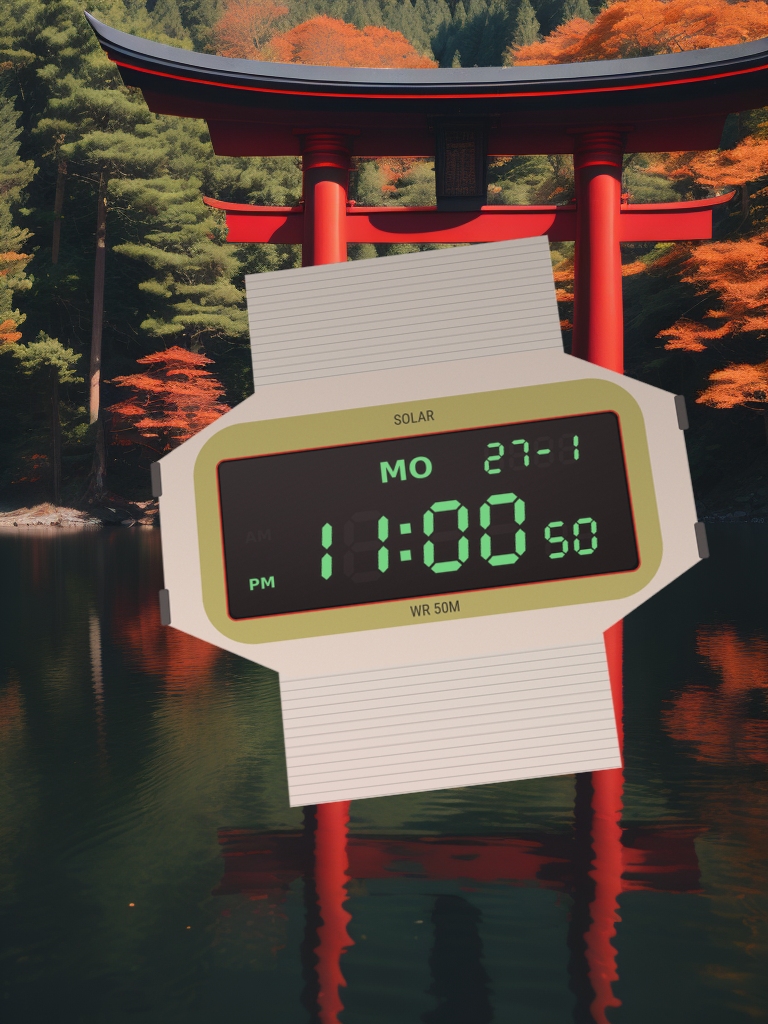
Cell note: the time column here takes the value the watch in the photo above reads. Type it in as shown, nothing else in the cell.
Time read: 11:00:50
